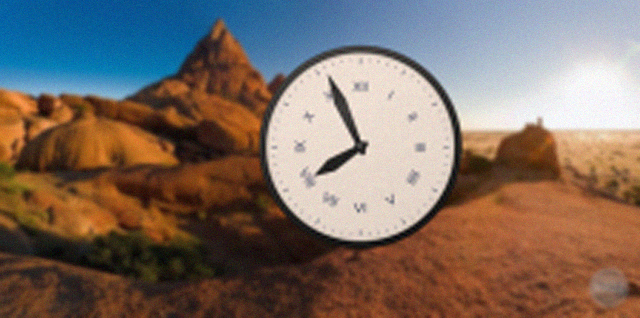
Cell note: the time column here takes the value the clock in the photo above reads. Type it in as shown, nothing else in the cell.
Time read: 7:56
